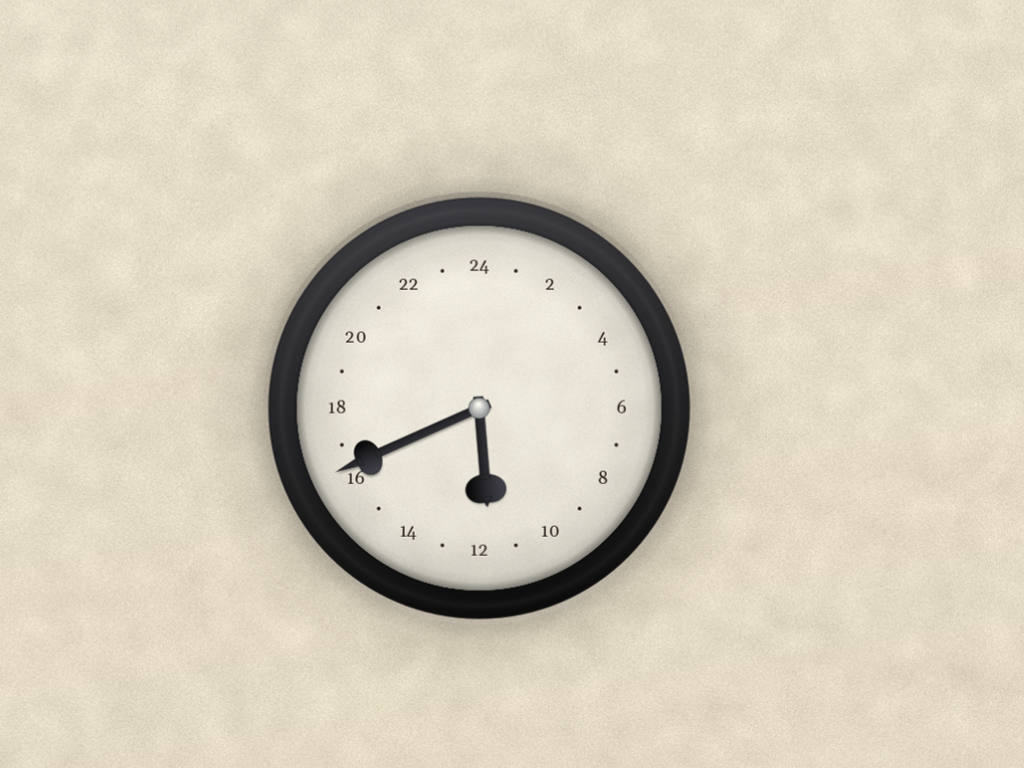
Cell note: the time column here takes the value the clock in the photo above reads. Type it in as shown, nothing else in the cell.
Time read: 11:41
